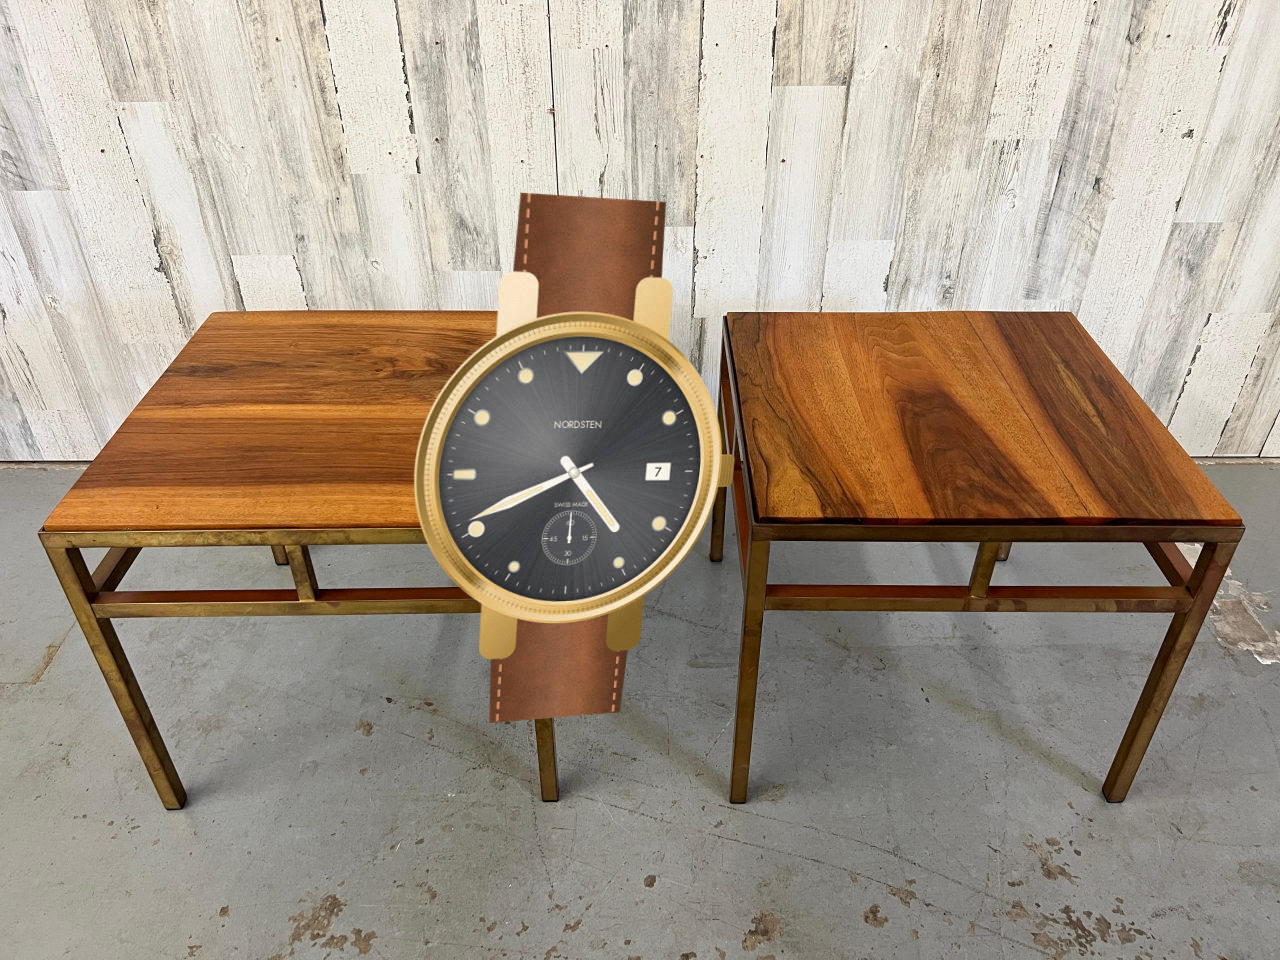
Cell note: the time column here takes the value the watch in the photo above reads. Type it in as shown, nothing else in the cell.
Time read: 4:41
